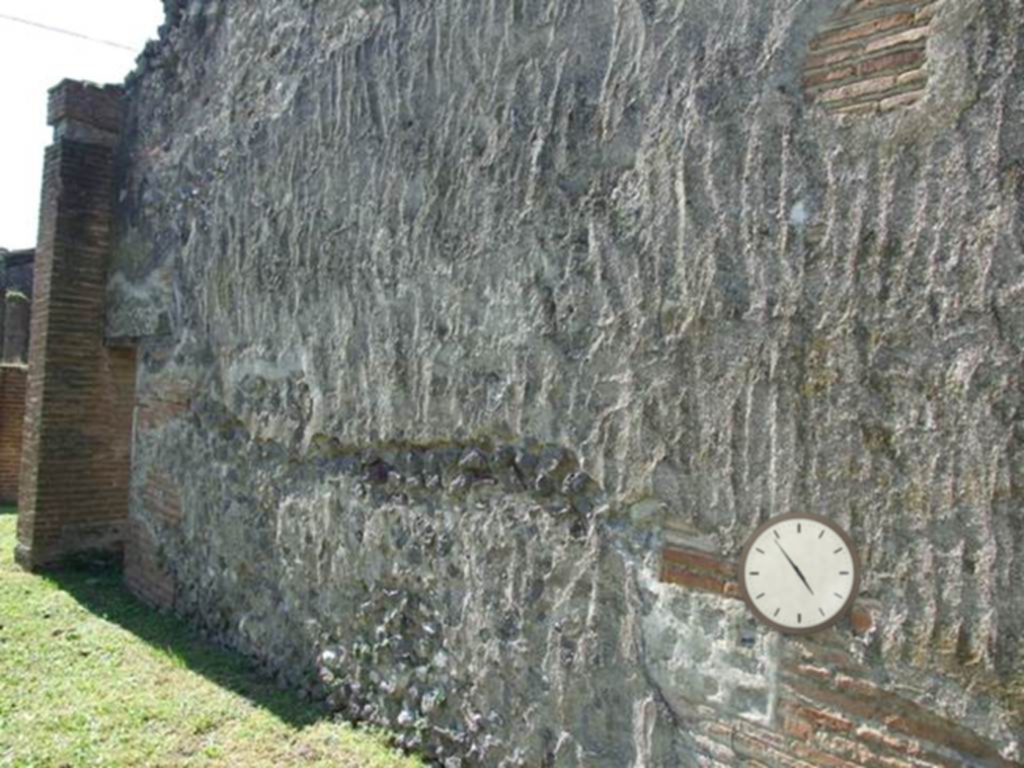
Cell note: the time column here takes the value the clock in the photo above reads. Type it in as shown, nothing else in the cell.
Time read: 4:54
